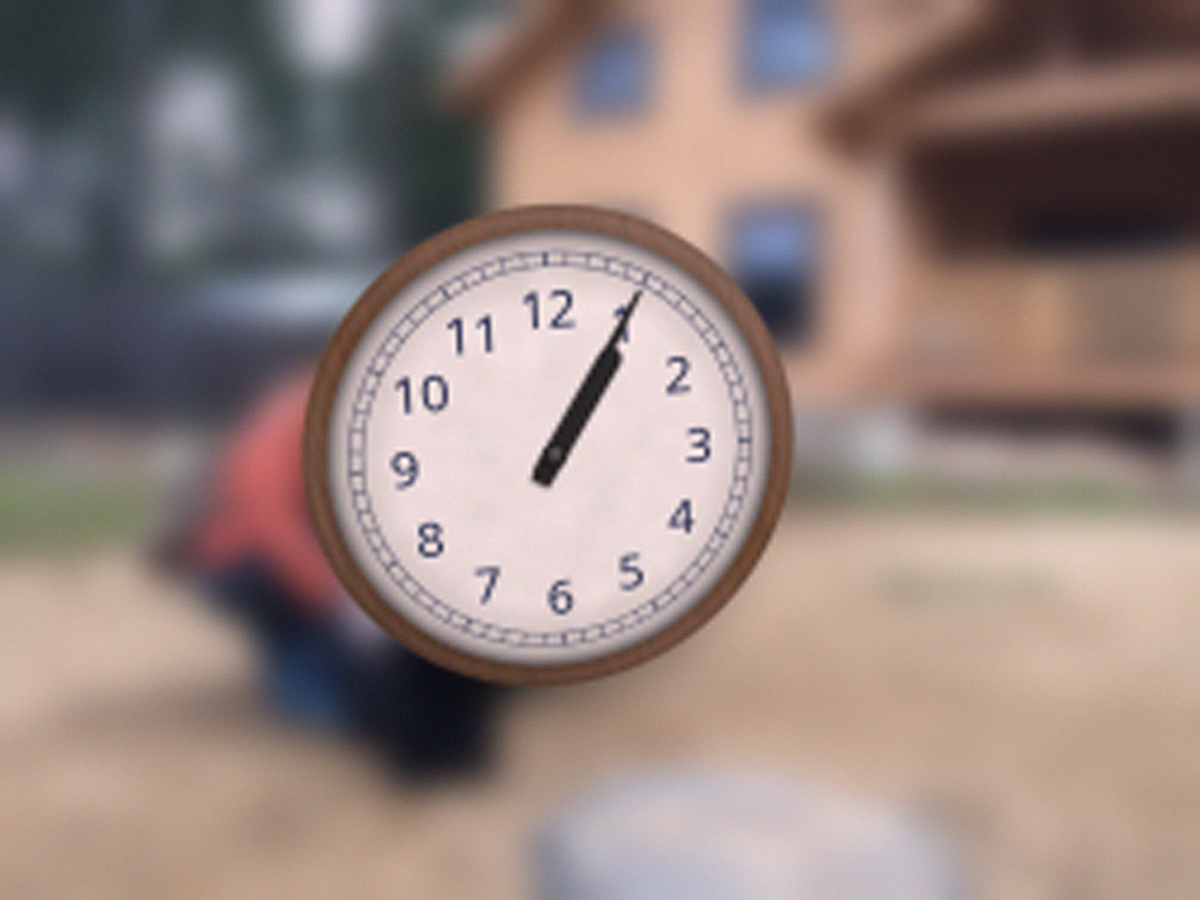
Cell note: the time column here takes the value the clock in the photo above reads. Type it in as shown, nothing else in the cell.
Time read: 1:05
